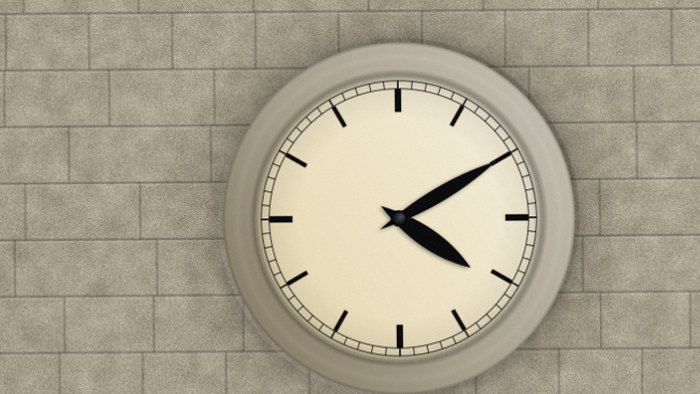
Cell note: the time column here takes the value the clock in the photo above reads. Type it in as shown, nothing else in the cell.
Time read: 4:10
